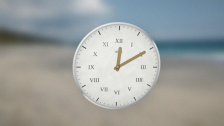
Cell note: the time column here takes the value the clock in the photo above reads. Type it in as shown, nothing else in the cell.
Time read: 12:10
